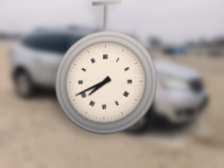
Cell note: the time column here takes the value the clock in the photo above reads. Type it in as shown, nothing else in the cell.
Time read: 7:41
